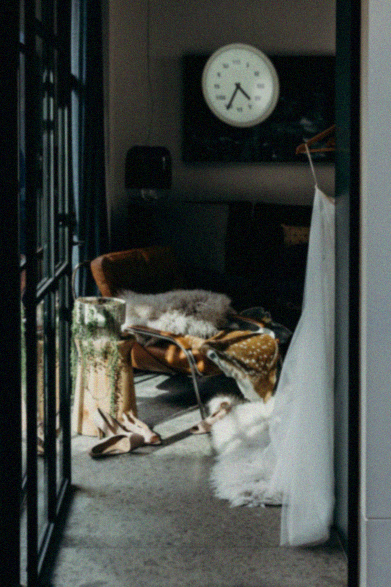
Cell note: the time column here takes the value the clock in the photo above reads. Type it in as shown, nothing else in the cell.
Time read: 4:35
